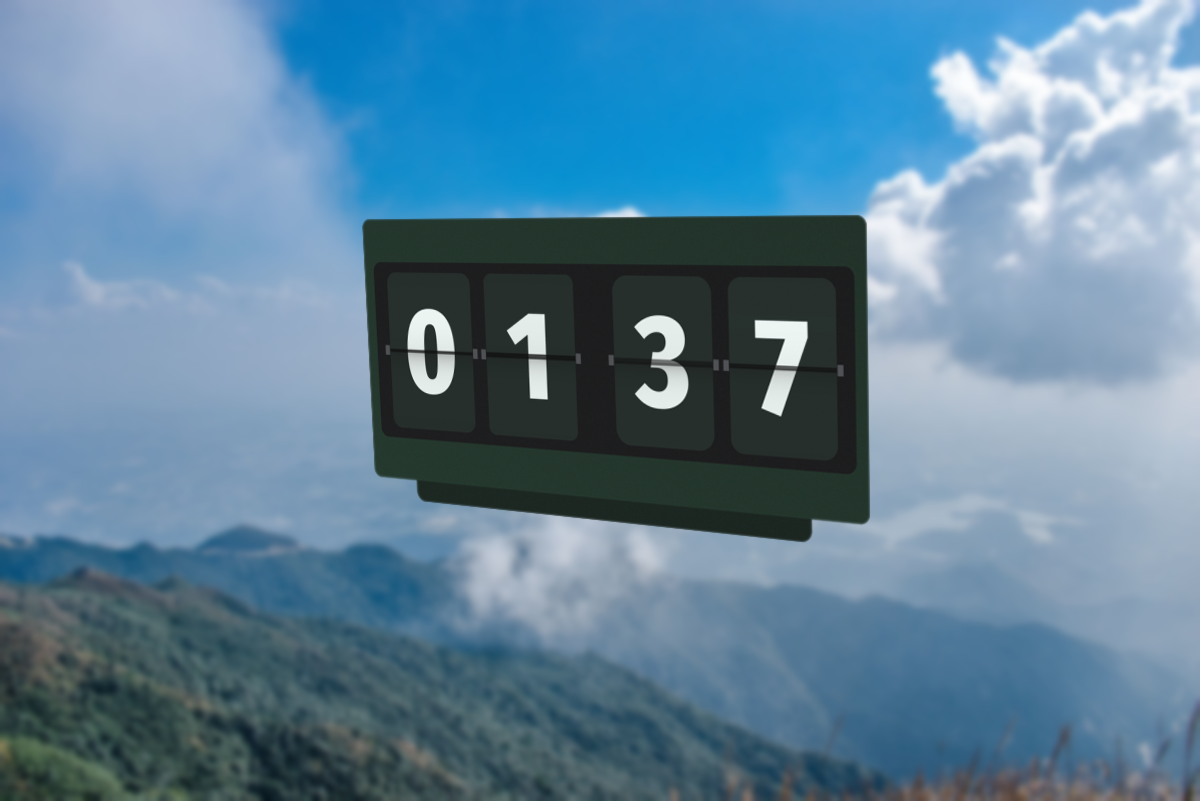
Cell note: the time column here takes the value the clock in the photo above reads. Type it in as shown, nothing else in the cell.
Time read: 1:37
